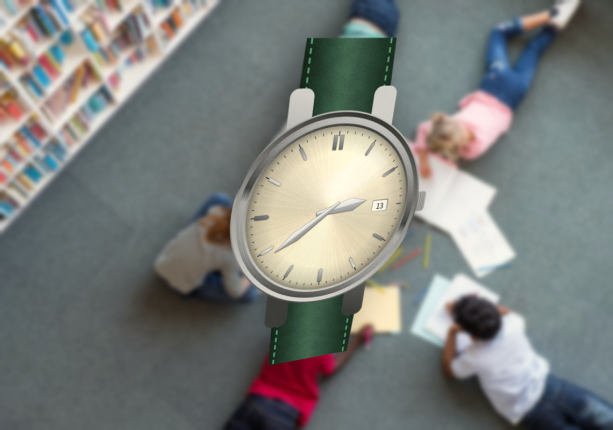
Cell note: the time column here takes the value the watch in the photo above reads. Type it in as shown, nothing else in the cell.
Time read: 2:39
